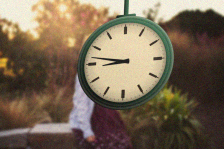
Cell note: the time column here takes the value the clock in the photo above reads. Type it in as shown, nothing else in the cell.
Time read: 8:47
